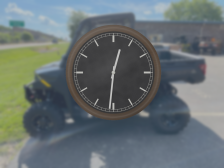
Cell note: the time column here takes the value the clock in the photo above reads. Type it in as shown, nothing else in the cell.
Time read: 12:31
